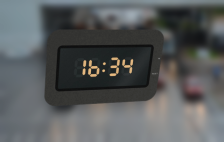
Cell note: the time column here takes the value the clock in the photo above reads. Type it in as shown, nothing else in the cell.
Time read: 16:34
